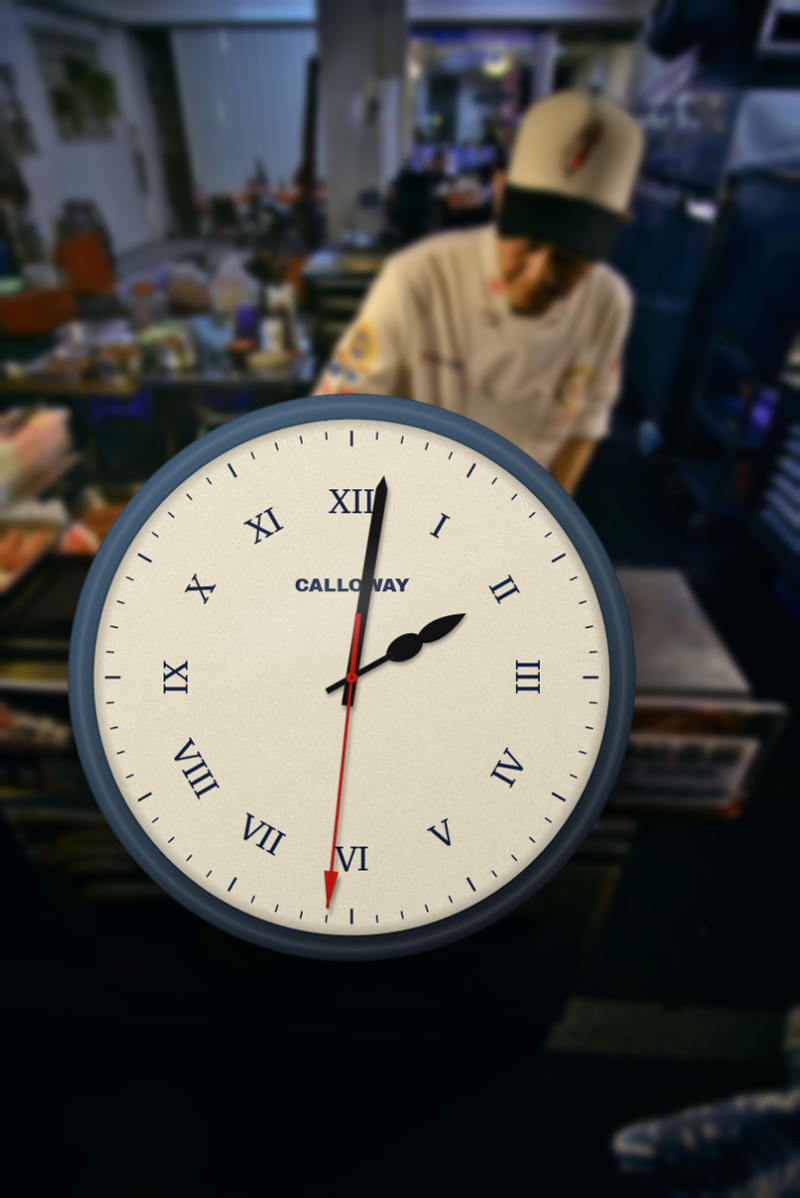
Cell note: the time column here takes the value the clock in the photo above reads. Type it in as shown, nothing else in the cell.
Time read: 2:01:31
